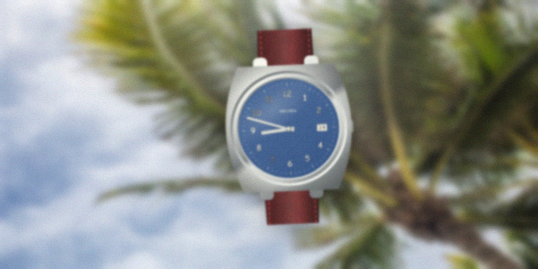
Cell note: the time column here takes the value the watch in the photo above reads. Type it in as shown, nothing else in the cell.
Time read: 8:48
